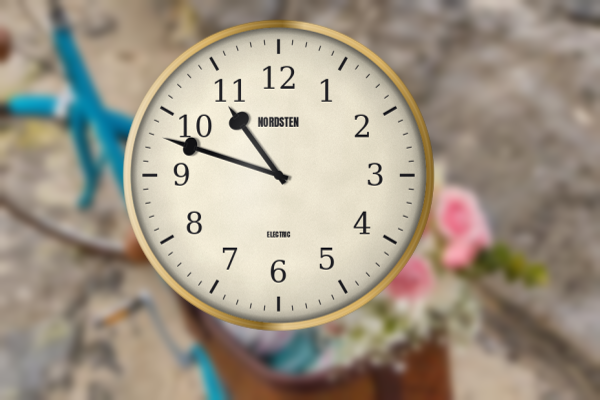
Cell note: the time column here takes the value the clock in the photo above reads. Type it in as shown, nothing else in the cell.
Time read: 10:48
